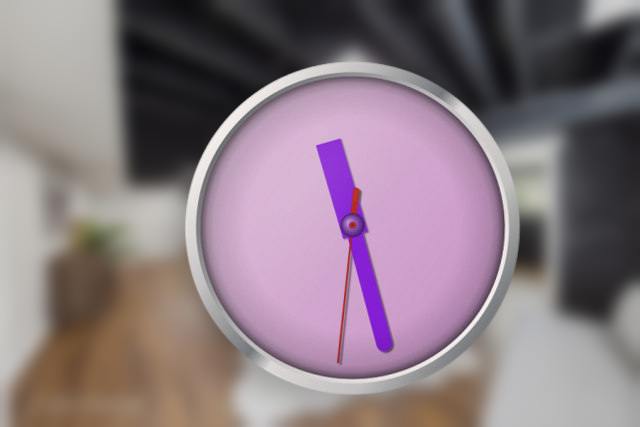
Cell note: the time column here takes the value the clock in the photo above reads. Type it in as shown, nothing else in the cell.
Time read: 11:27:31
